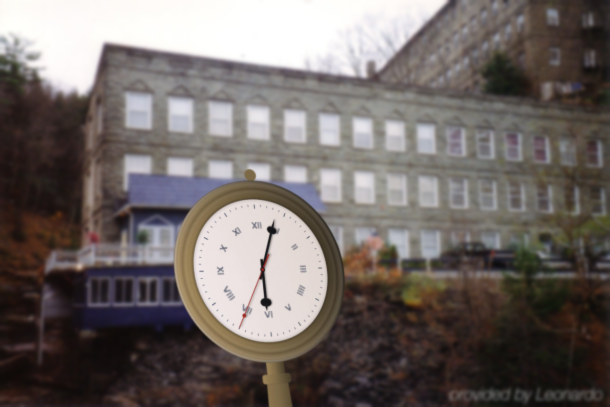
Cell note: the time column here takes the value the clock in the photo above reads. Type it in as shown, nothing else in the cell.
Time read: 6:03:35
